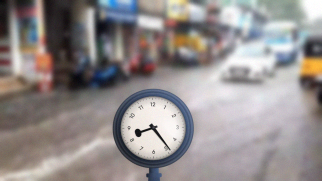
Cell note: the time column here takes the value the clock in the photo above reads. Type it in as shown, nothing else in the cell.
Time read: 8:24
